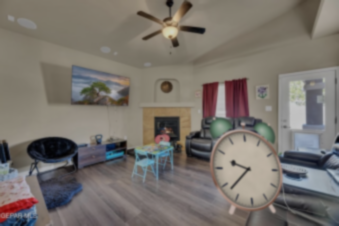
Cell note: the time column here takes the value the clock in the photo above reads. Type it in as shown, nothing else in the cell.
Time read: 9:38
